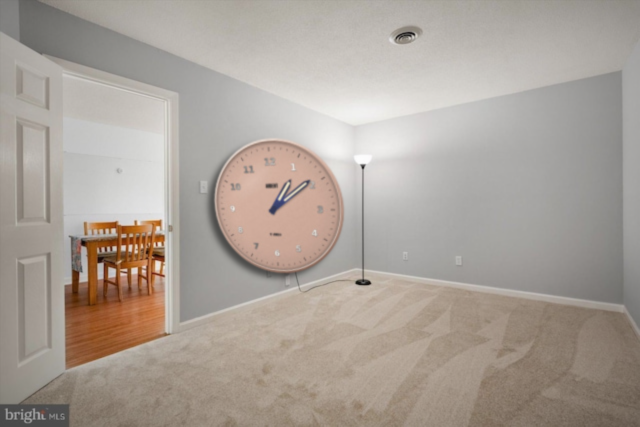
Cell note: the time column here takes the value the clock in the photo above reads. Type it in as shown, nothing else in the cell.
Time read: 1:09
